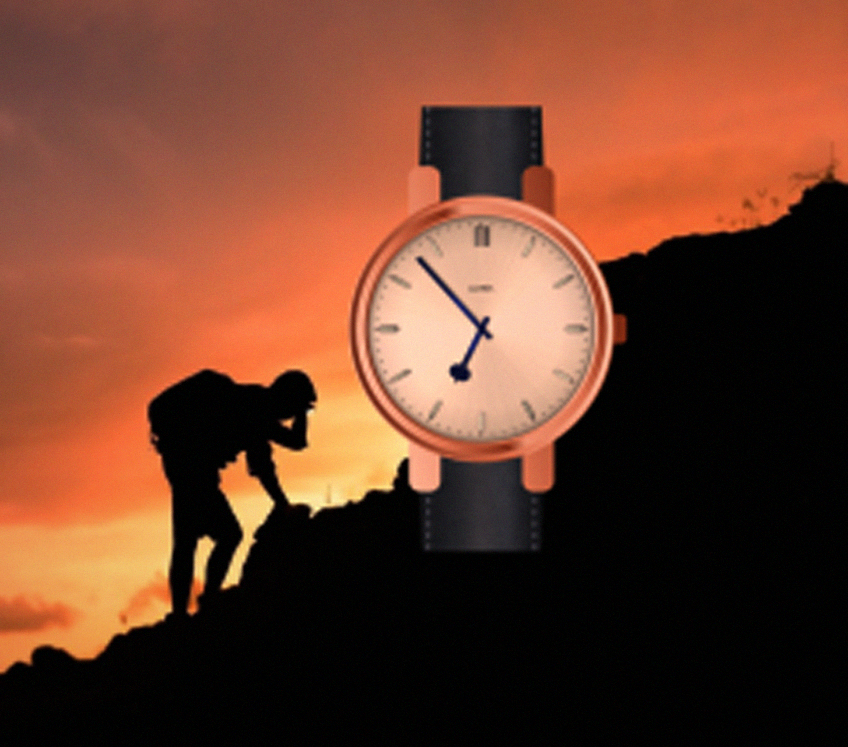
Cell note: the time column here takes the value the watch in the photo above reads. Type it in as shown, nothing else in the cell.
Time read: 6:53
